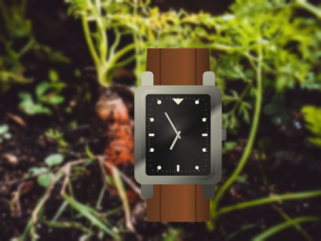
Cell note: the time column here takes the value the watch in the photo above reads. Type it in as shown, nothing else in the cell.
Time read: 6:55
